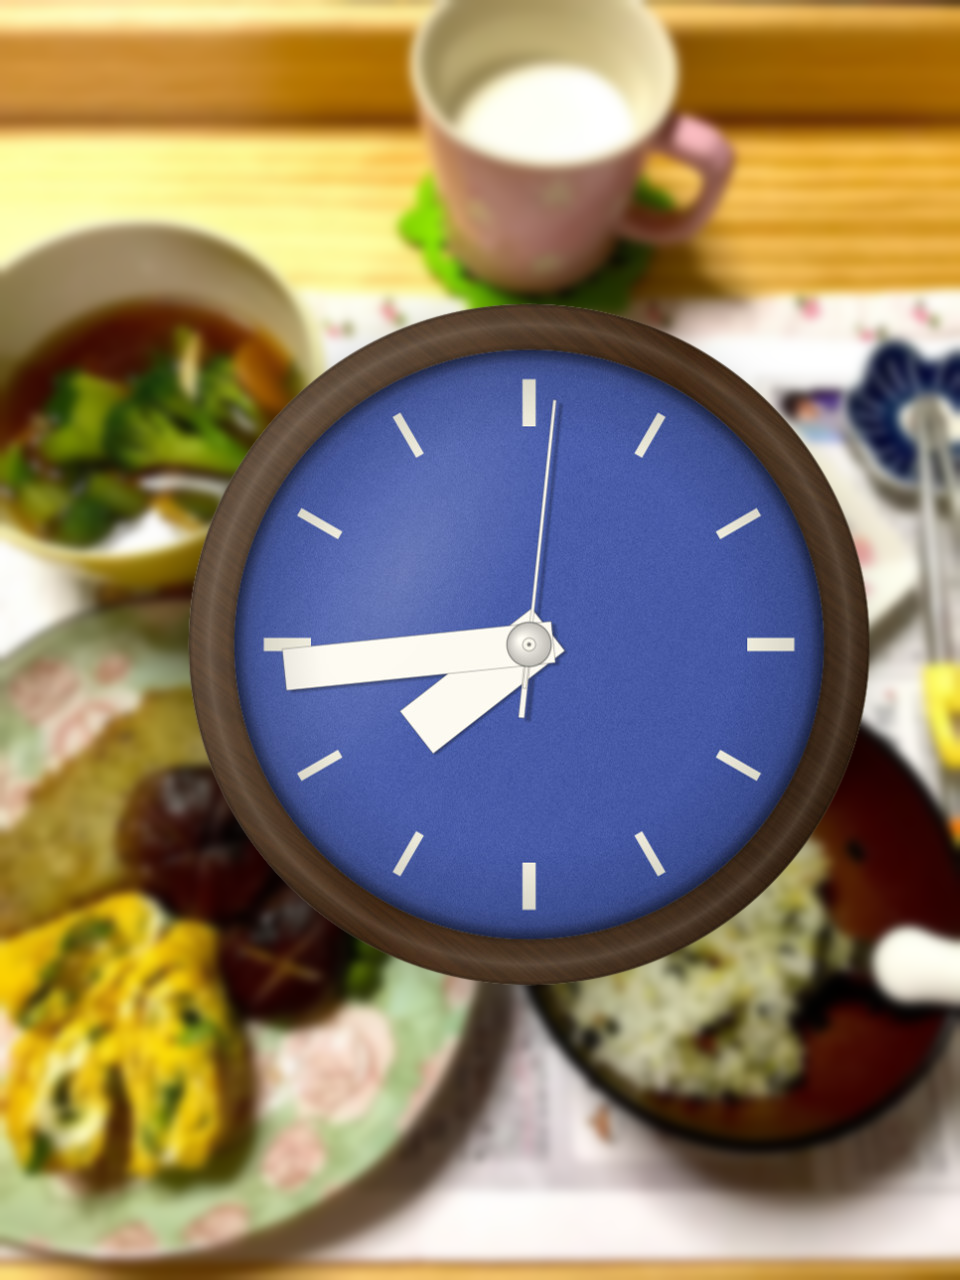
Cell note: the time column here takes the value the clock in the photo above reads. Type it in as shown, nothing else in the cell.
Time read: 7:44:01
